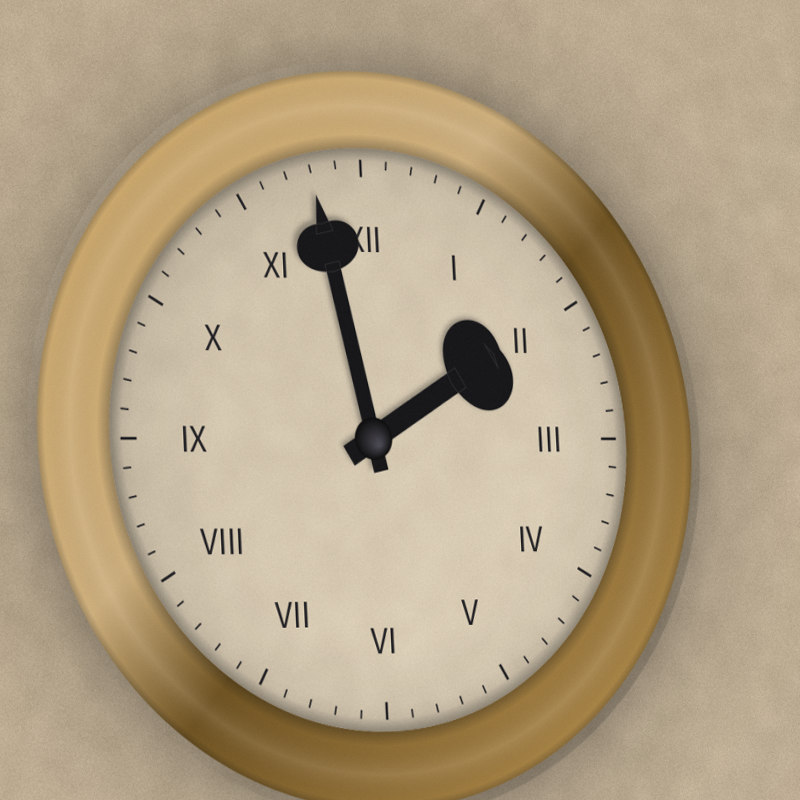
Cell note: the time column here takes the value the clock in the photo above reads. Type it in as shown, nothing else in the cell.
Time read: 1:58
